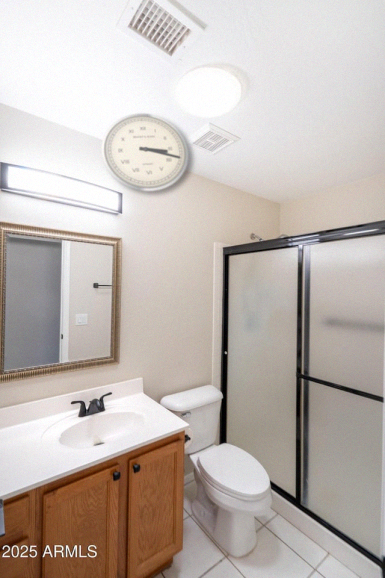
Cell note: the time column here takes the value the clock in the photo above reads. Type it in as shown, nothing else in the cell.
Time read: 3:18
